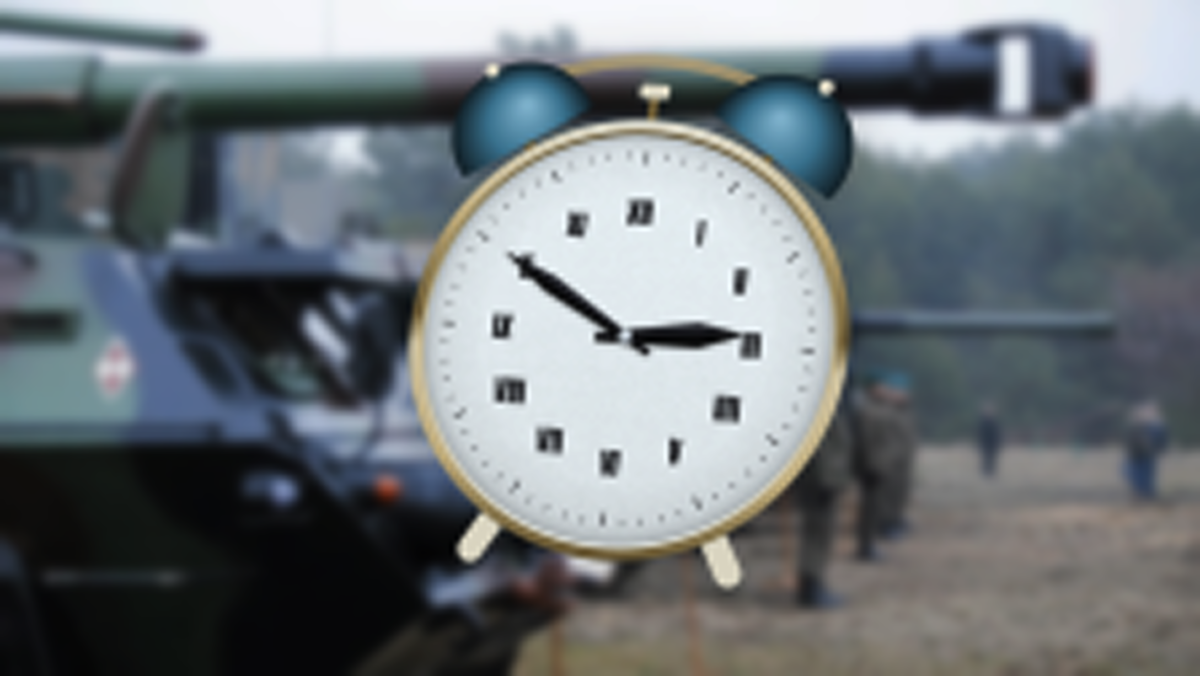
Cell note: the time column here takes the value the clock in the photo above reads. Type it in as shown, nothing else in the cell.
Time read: 2:50
